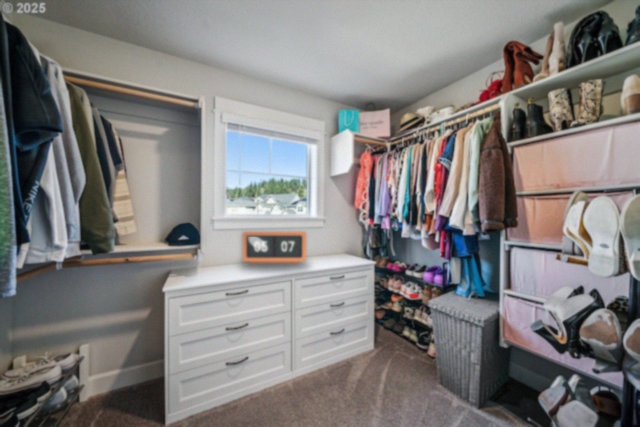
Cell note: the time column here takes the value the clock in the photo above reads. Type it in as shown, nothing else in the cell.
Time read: 5:07
